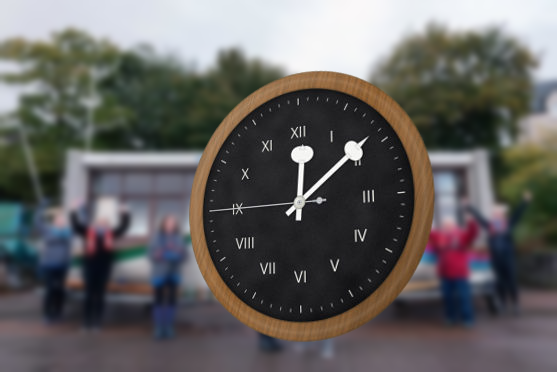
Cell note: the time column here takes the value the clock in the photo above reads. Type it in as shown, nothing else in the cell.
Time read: 12:08:45
